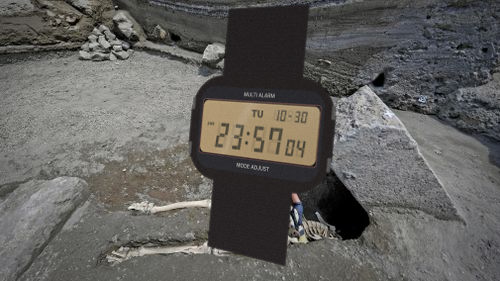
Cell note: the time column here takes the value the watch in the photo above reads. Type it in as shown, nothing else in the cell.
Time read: 23:57:04
